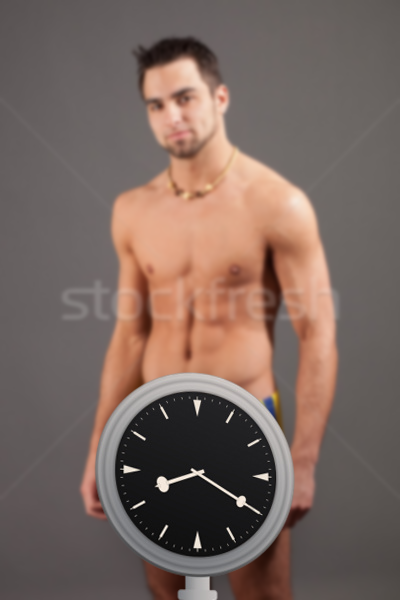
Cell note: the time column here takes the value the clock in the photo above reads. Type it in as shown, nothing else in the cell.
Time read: 8:20
